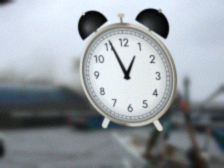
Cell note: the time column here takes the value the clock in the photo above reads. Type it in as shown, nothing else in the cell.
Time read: 12:56
